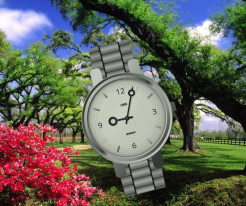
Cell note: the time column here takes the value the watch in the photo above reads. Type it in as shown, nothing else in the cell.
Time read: 9:04
